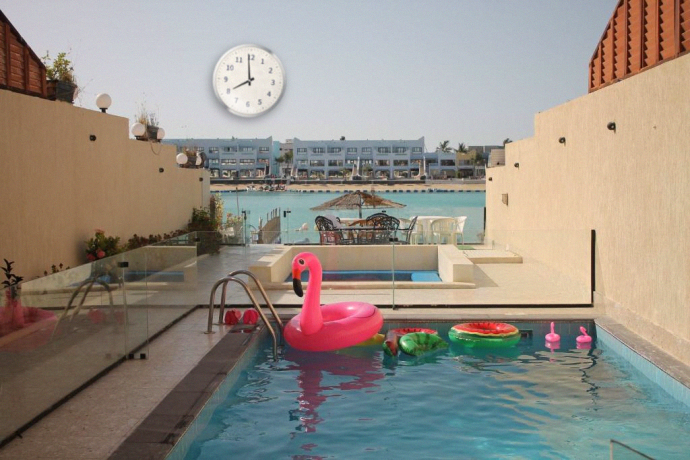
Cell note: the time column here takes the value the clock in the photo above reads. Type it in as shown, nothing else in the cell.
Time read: 7:59
